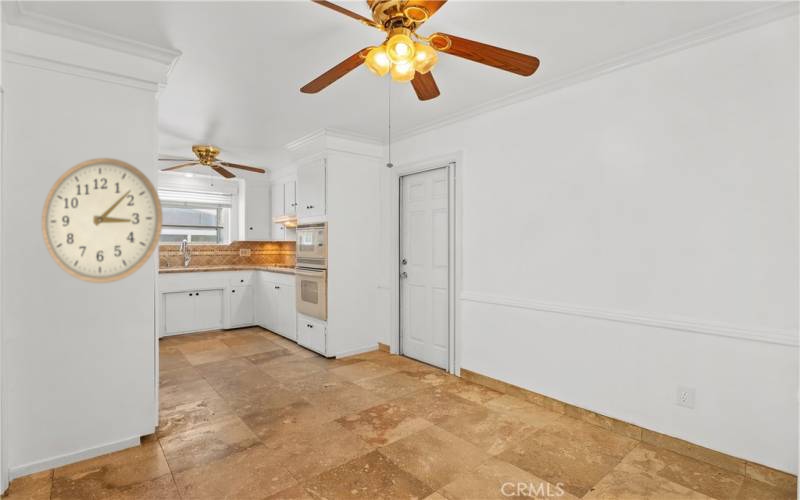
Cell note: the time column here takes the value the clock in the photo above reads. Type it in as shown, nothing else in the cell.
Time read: 3:08
